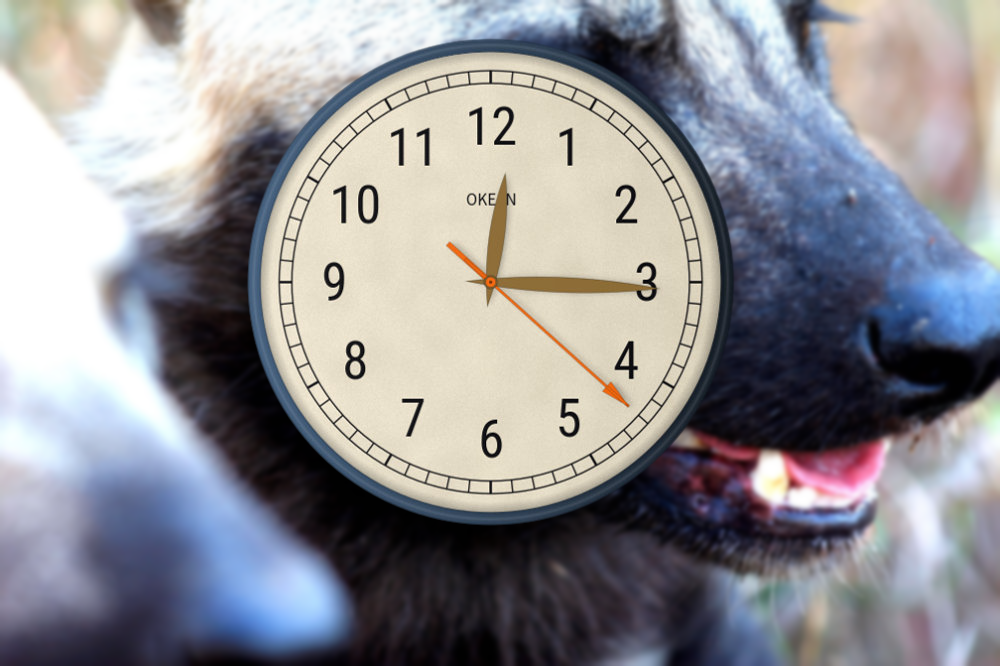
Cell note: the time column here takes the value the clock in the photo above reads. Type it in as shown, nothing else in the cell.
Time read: 12:15:22
